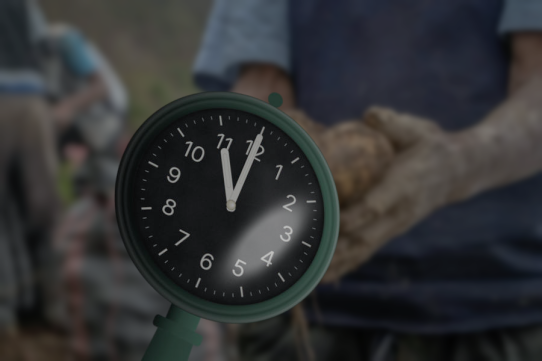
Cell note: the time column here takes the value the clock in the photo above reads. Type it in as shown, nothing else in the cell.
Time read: 11:00
